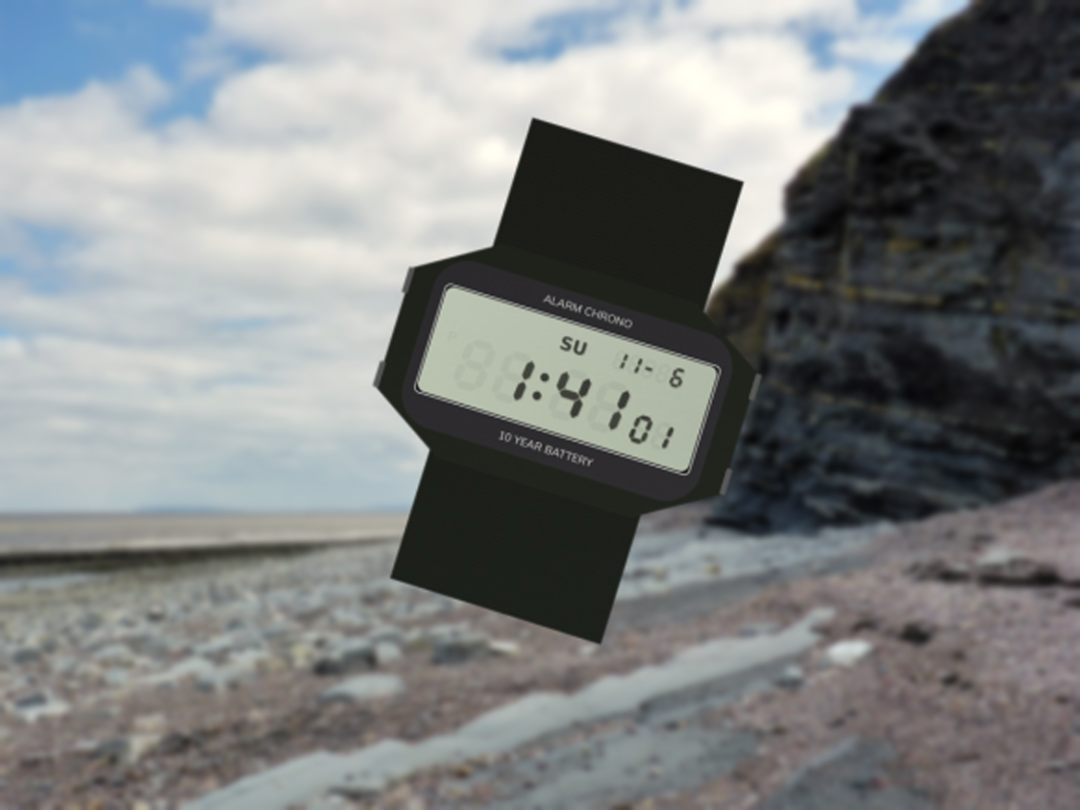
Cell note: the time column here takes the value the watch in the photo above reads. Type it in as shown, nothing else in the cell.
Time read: 1:41:01
